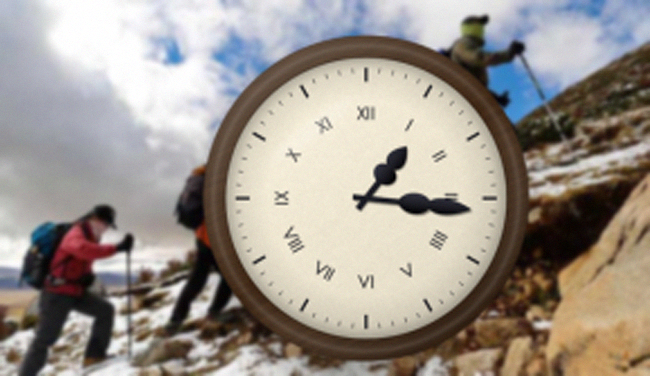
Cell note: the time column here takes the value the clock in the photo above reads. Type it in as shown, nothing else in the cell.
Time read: 1:16
